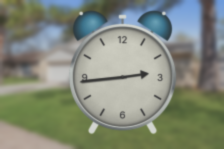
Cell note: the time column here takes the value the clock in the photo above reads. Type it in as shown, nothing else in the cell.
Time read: 2:44
